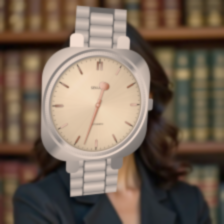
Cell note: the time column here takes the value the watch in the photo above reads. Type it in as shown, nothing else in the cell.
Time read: 12:33
